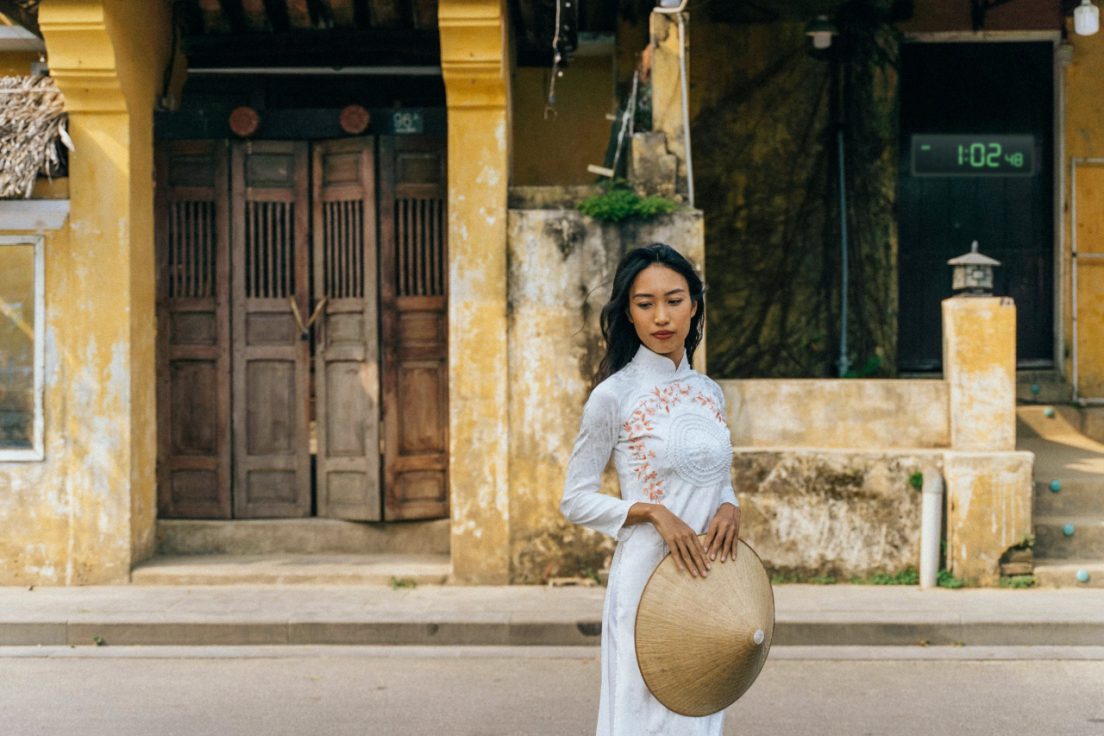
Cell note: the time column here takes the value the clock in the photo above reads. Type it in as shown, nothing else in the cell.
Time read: 1:02:48
